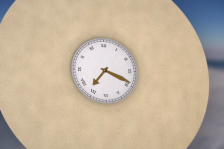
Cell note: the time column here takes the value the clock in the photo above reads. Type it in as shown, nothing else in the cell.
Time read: 7:19
